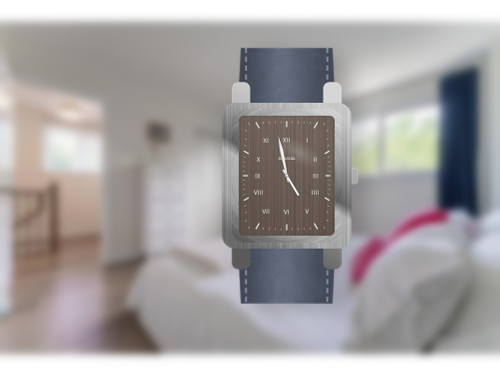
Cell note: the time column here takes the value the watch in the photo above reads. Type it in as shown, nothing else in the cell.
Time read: 4:58
